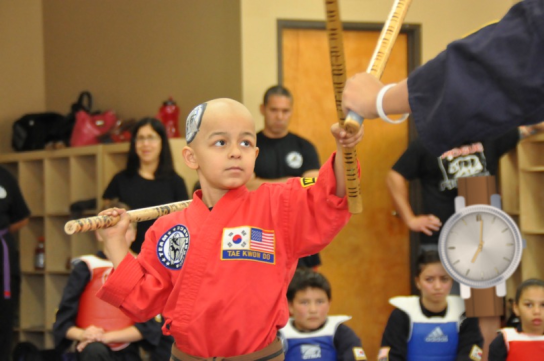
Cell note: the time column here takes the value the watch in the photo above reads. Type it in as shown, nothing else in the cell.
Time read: 7:01
